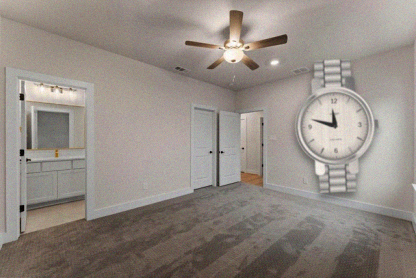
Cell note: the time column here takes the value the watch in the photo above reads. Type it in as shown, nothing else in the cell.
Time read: 11:48
